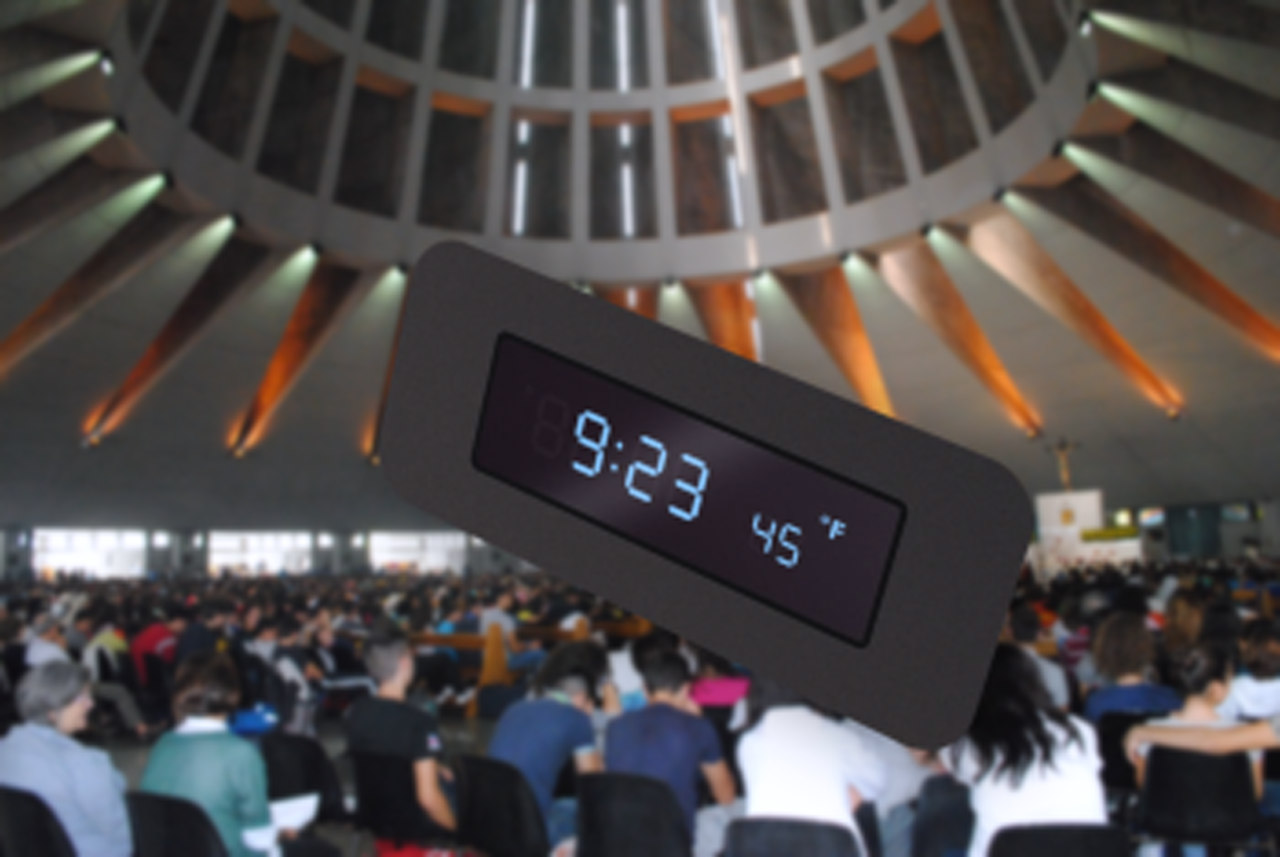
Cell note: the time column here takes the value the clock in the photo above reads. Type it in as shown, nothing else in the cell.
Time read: 9:23
